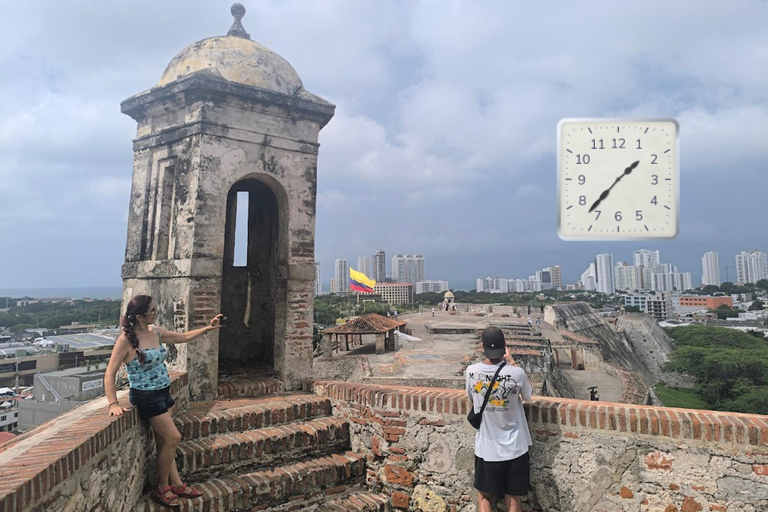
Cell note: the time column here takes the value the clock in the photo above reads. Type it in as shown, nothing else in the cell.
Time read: 1:37
